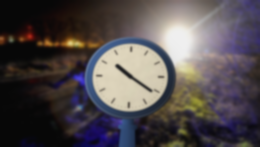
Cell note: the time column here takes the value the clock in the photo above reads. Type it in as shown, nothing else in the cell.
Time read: 10:21
